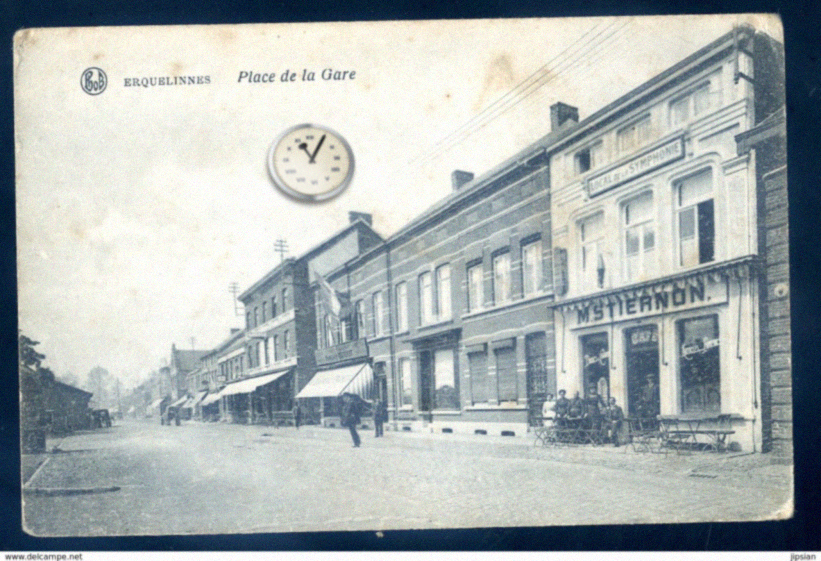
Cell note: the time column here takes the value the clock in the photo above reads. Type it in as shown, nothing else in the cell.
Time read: 11:05
